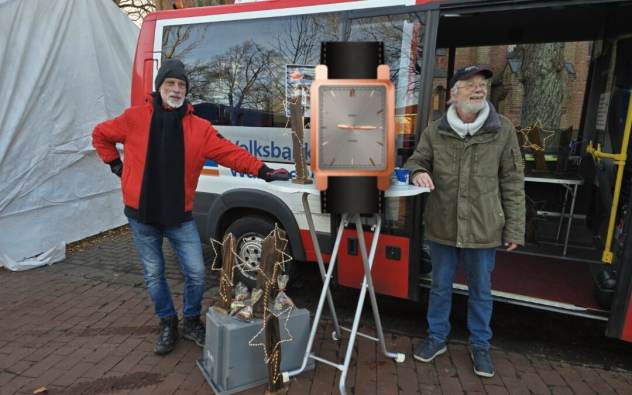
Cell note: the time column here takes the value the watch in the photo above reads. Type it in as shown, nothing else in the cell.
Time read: 9:15
